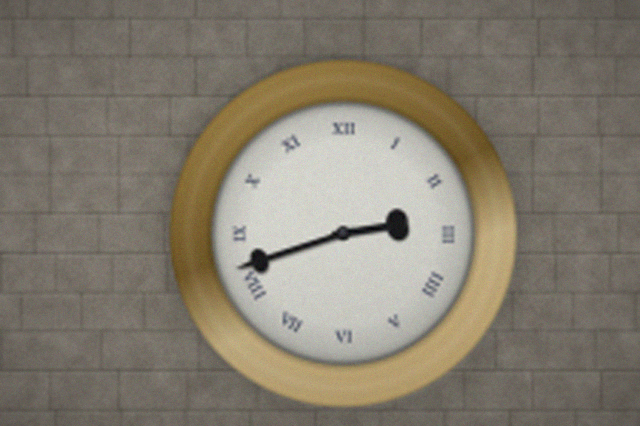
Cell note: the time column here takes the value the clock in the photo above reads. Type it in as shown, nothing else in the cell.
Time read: 2:42
